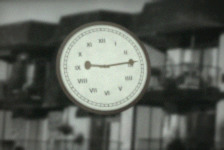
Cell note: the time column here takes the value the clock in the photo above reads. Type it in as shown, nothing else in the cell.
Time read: 9:14
